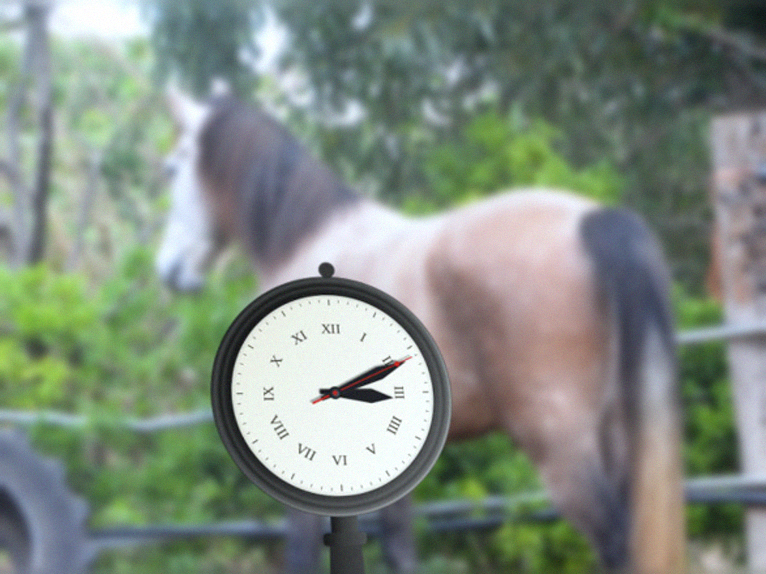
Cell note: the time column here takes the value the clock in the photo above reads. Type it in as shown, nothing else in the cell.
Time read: 3:11:11
